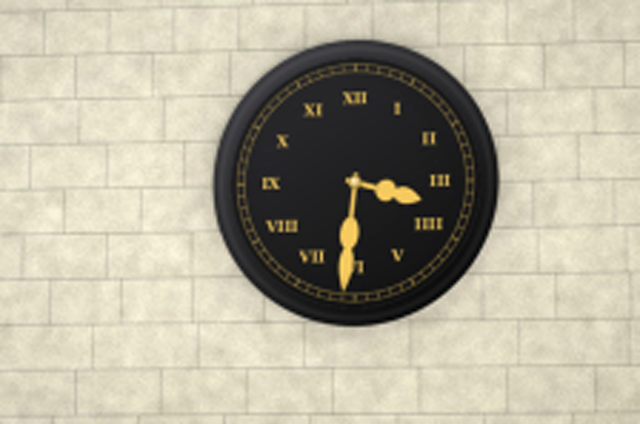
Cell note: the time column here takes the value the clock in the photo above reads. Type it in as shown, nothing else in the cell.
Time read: 3:31
